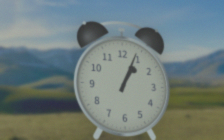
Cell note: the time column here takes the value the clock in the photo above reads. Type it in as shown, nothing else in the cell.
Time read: 1:04
